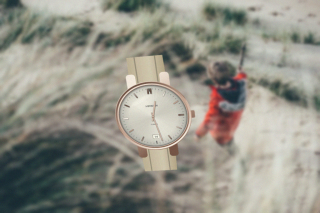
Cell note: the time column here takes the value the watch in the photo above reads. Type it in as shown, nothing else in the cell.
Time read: 12:28
